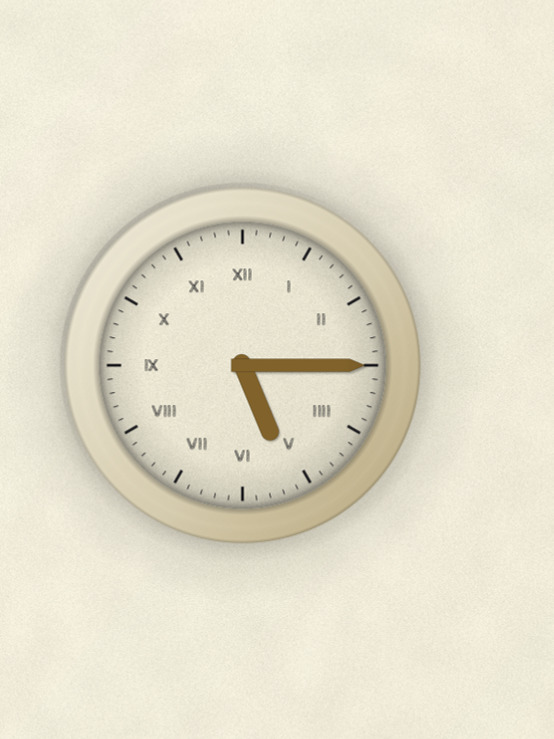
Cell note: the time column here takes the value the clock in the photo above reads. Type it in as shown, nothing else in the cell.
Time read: 5:15
